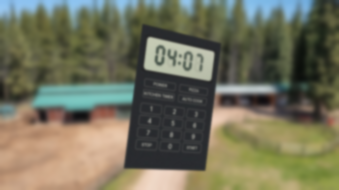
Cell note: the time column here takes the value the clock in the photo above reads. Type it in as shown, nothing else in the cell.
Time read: 4:07
